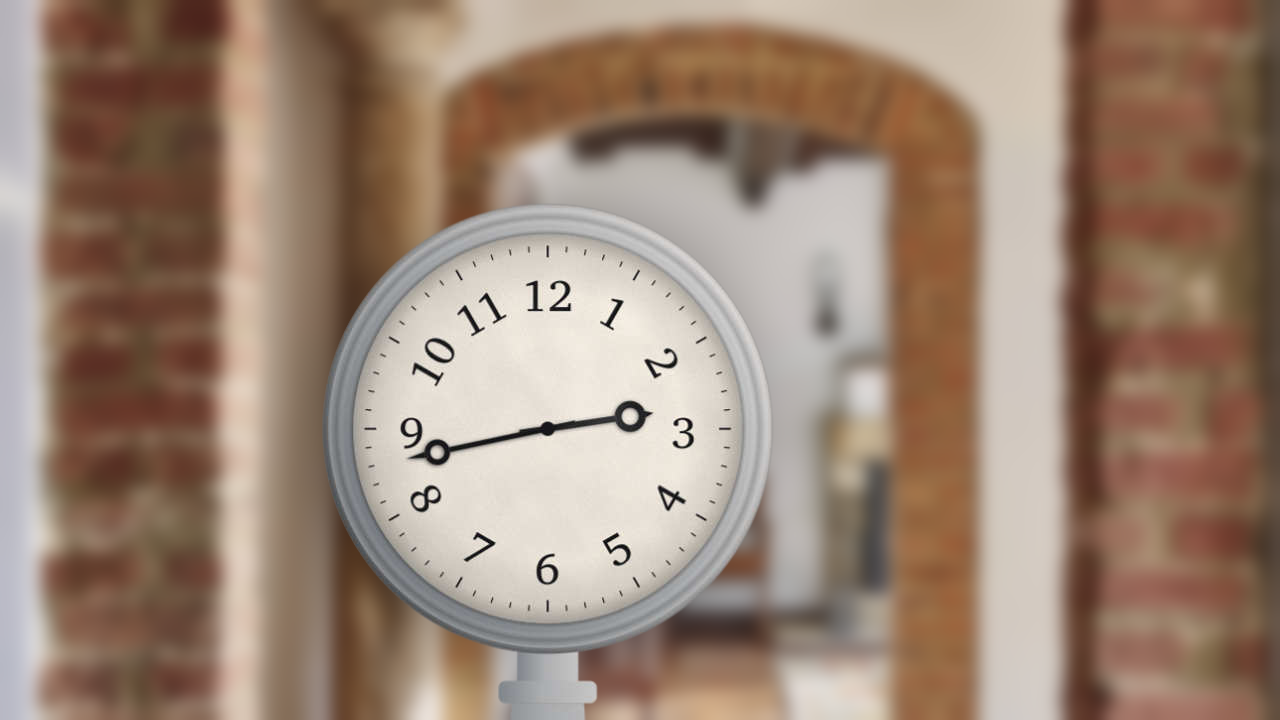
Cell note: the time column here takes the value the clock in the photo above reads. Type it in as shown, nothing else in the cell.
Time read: 2:43
